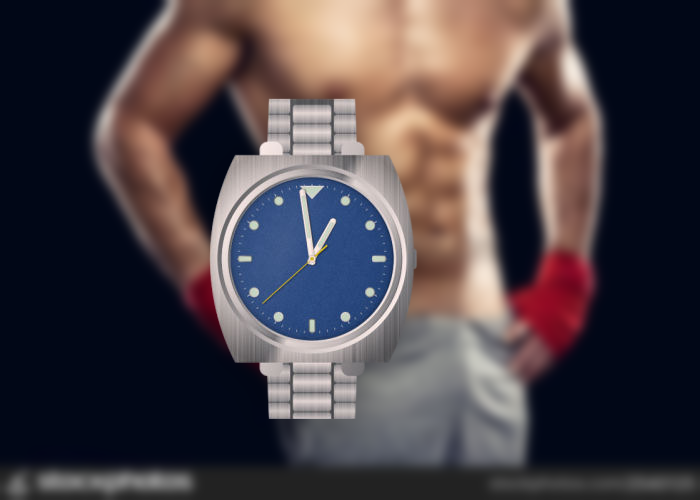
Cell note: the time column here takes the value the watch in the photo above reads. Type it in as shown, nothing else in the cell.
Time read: 12:58:38
